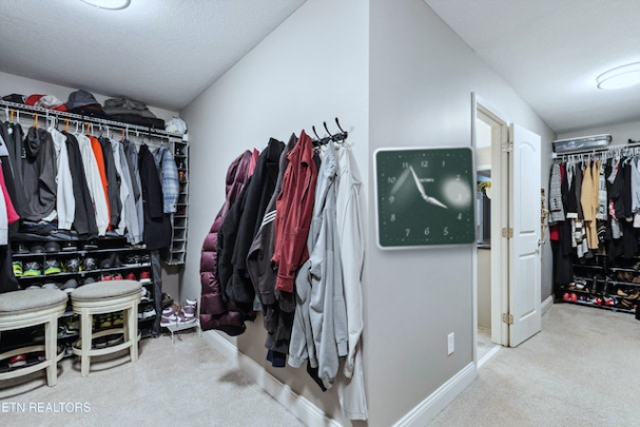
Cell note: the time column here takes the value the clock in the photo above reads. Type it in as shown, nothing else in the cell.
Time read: 3:56
